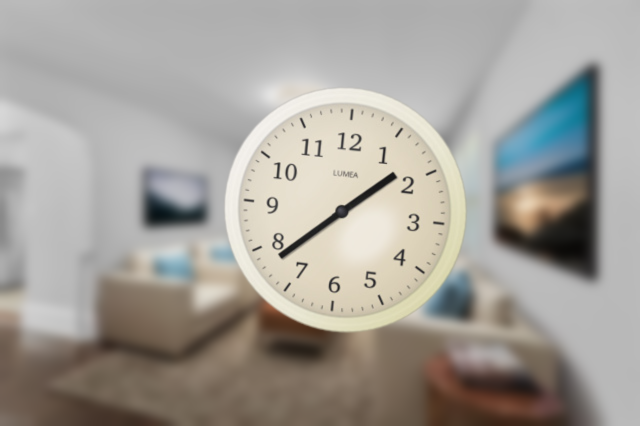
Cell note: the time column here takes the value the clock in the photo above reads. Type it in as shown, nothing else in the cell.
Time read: 1:38
